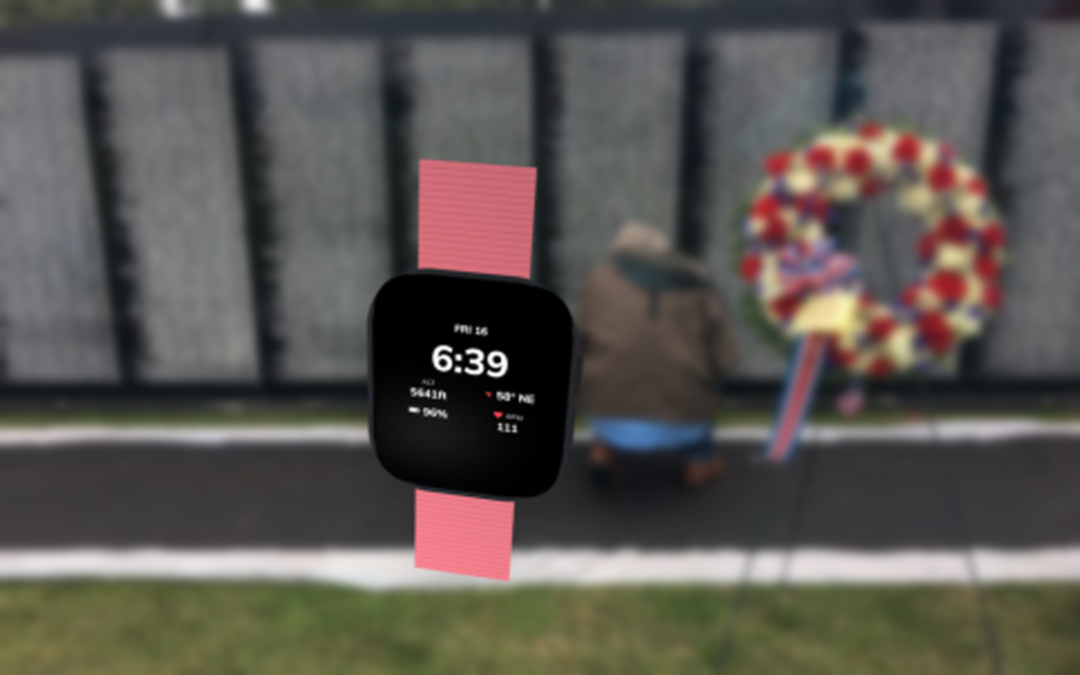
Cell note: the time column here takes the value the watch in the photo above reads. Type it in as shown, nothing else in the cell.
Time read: 6:39
